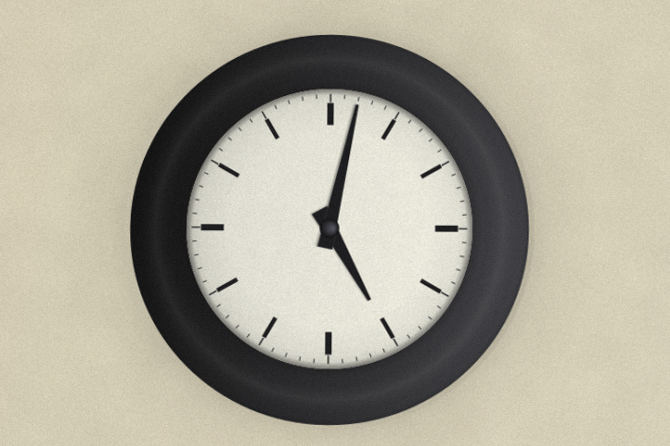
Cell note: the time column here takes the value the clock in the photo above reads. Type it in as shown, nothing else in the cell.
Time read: 5:02
